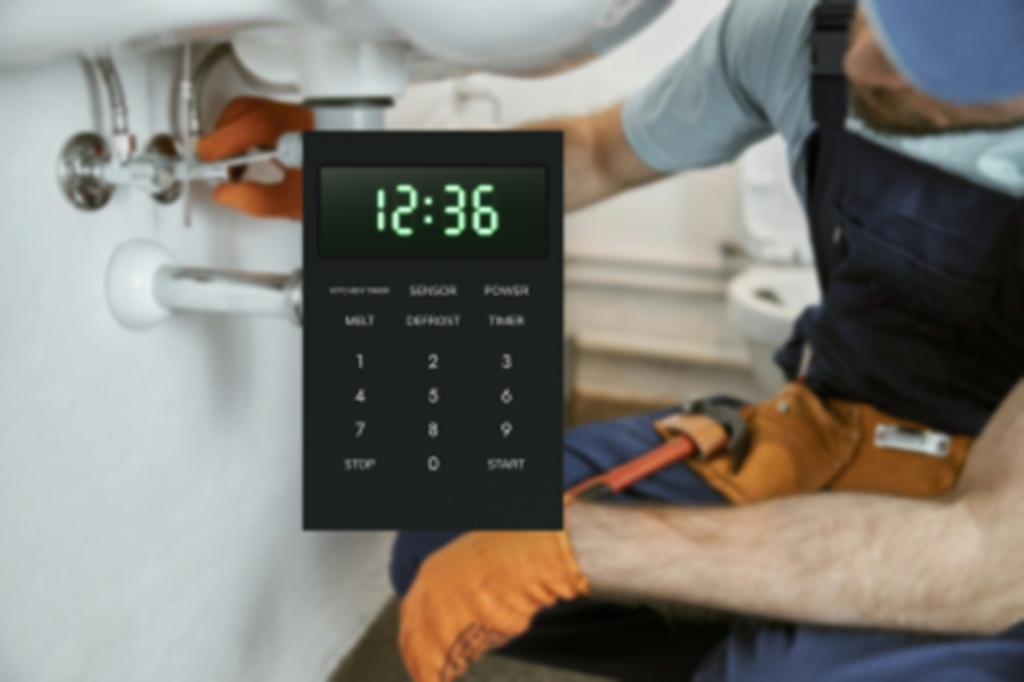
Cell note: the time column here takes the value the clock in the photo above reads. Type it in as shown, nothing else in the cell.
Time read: 12:36
